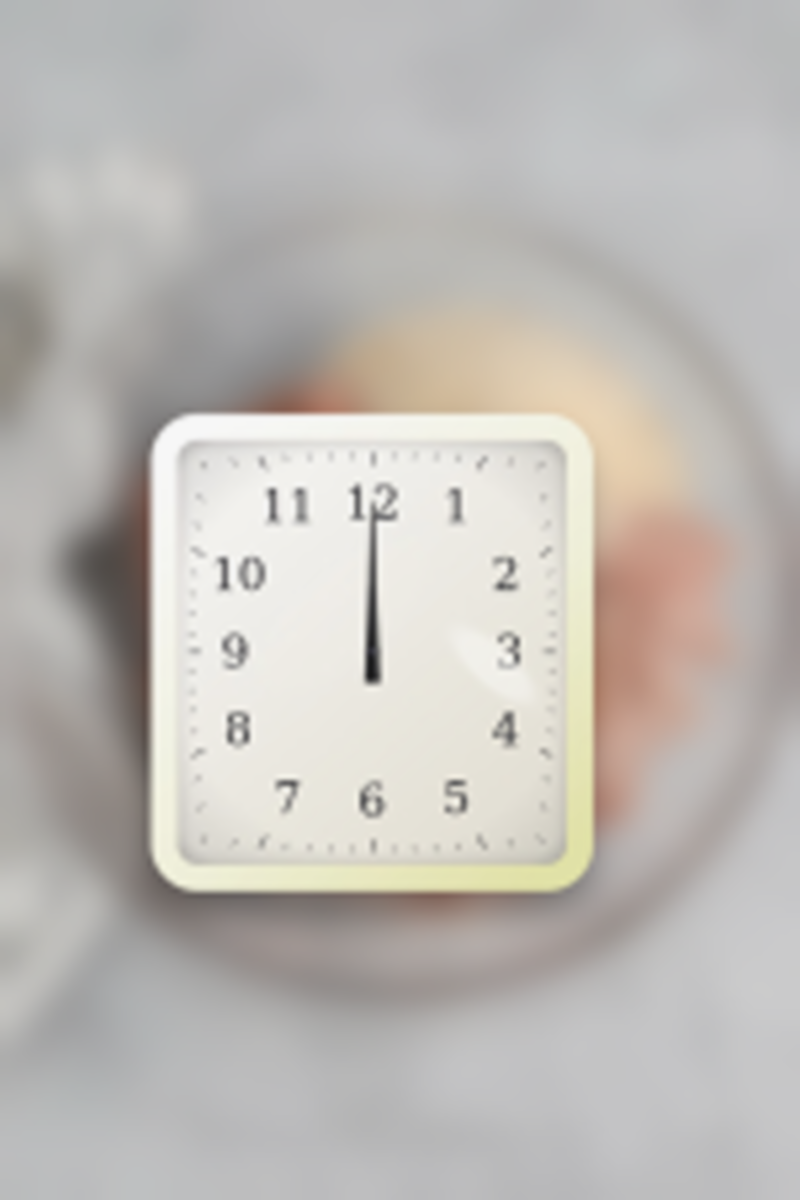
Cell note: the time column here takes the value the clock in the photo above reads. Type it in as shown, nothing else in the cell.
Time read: 12:00
